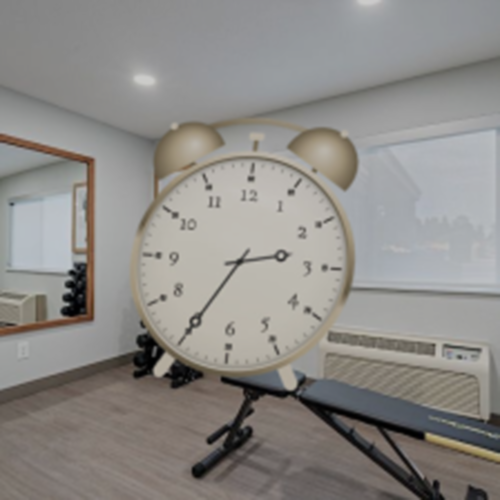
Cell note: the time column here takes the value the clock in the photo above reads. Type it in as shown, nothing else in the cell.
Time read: 2:35
